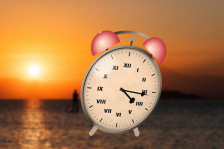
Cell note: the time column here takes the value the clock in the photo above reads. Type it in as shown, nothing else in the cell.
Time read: 4:16
